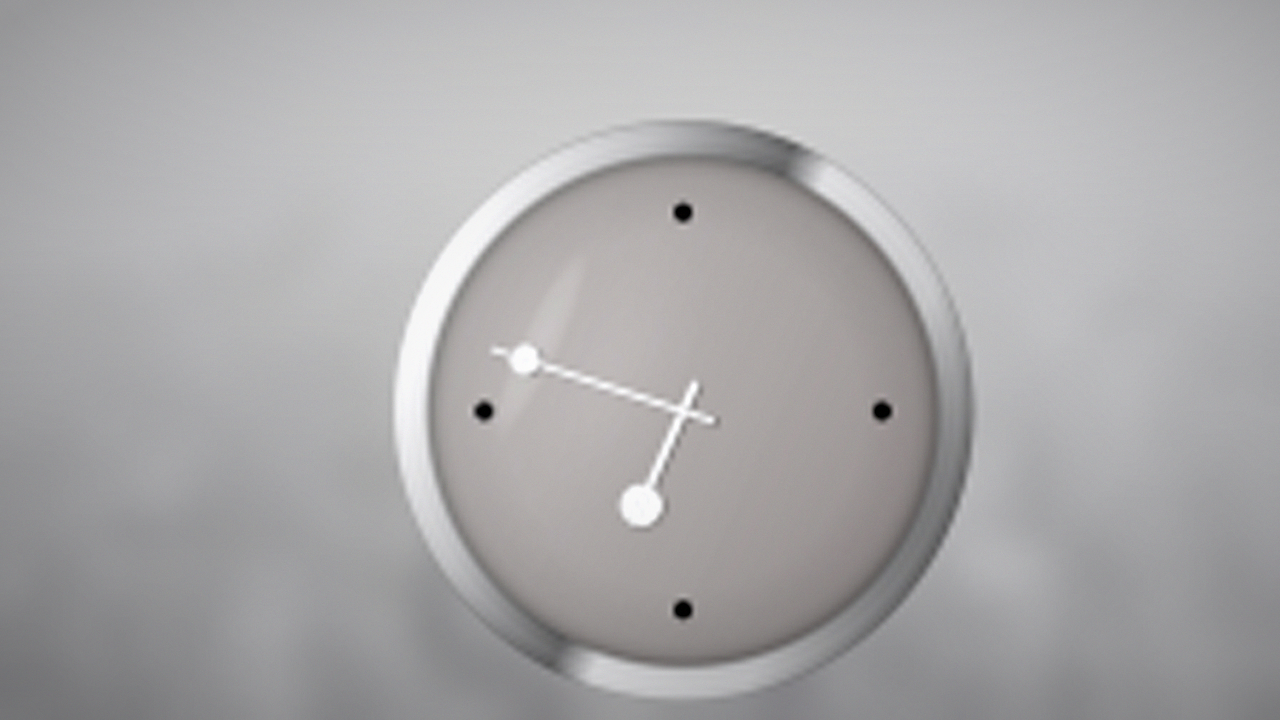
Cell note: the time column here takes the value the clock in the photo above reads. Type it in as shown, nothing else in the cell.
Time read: 6:48
